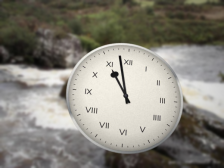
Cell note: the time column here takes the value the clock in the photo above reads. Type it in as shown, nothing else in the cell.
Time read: 10:58
